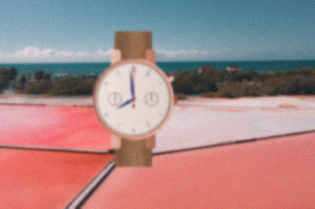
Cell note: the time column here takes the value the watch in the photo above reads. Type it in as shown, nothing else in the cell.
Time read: 7:59
